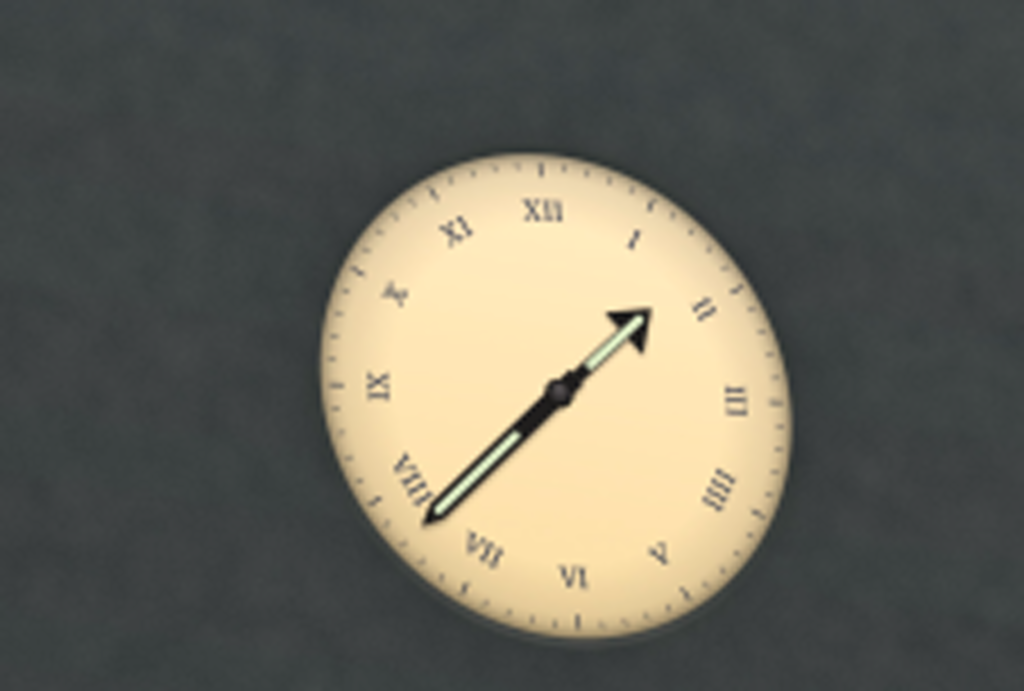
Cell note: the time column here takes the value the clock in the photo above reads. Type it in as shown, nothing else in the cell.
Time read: 1:38
